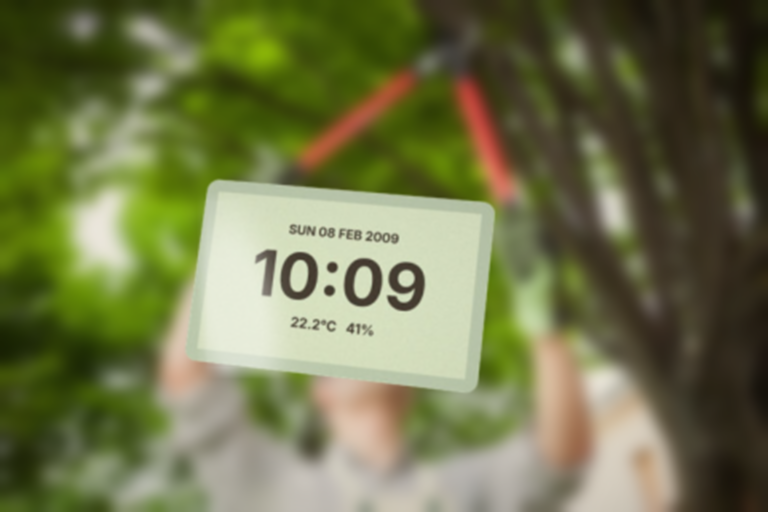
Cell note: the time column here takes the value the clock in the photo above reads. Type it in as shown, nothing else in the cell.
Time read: 10:09
